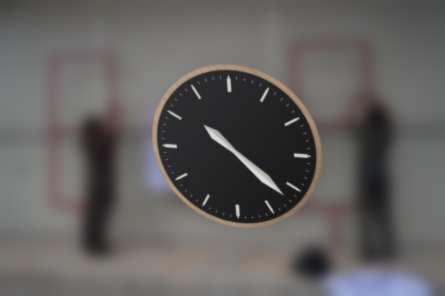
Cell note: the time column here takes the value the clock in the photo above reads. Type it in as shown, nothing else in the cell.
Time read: 10:22
